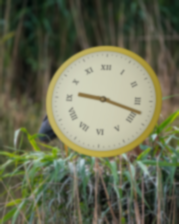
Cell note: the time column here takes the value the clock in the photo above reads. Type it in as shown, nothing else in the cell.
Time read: 9:18
